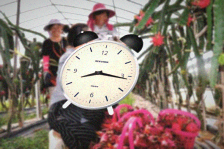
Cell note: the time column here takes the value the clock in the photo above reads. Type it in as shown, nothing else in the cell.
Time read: 8:16
